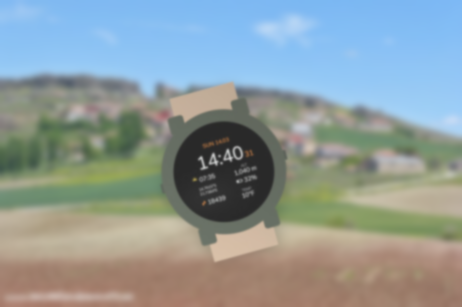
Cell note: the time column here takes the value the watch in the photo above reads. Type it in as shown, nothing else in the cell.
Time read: 14:40
